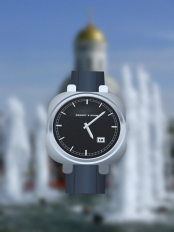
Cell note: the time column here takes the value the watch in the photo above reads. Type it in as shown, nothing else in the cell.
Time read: 5:08
